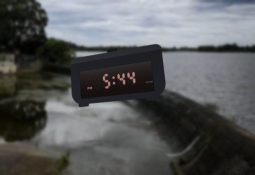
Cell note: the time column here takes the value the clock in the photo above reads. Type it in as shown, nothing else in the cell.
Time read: 5:44
